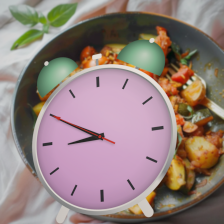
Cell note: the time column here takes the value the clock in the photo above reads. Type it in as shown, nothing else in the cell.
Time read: 8:49:50
